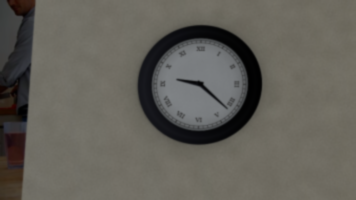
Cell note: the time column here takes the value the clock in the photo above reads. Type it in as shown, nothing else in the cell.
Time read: 9:22
